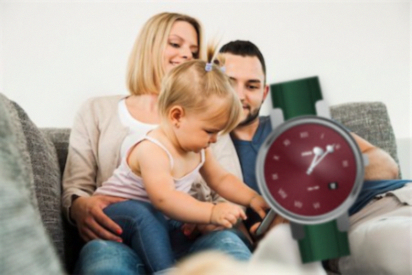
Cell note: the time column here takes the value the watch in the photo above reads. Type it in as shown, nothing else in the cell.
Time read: 1:09
